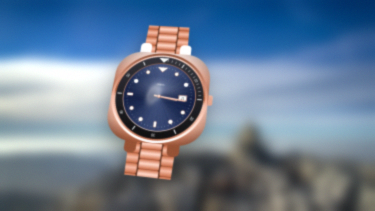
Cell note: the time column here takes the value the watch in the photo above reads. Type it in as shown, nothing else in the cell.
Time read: 3:16
